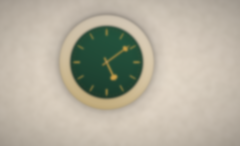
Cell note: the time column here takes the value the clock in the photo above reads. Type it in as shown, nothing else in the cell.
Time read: 5:09
